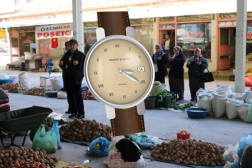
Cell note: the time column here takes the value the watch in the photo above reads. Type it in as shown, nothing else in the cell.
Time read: 3:21
